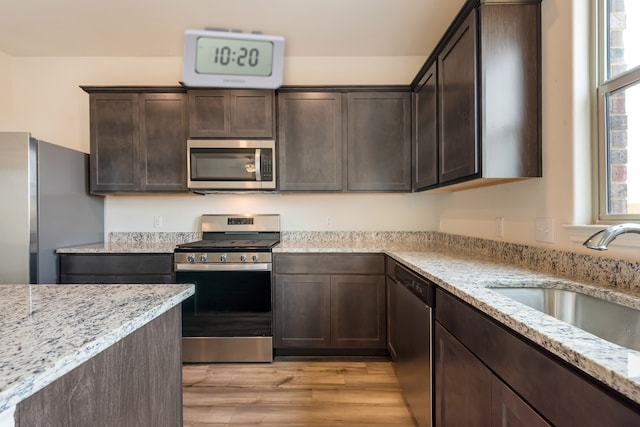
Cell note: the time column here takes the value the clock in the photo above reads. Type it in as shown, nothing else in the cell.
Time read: 10:20
